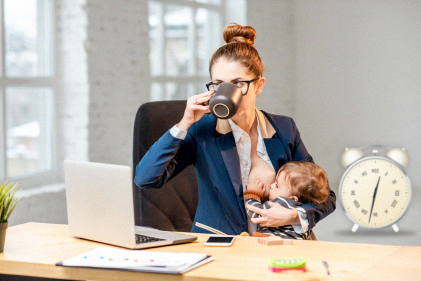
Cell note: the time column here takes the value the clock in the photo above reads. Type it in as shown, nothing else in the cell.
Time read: 12:32
